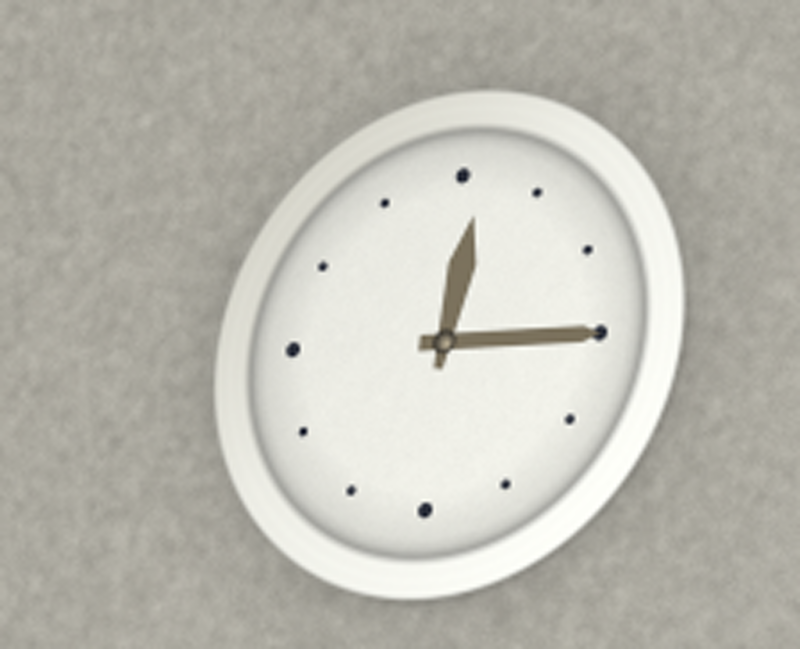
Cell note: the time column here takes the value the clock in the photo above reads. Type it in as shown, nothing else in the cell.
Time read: 12:15
